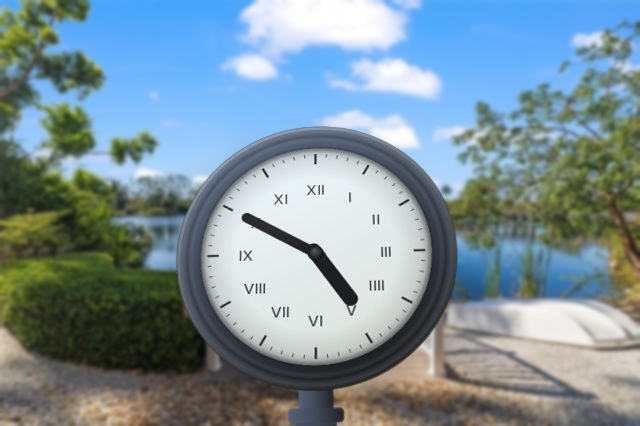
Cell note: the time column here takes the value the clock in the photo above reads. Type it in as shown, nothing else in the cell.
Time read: 4:50
